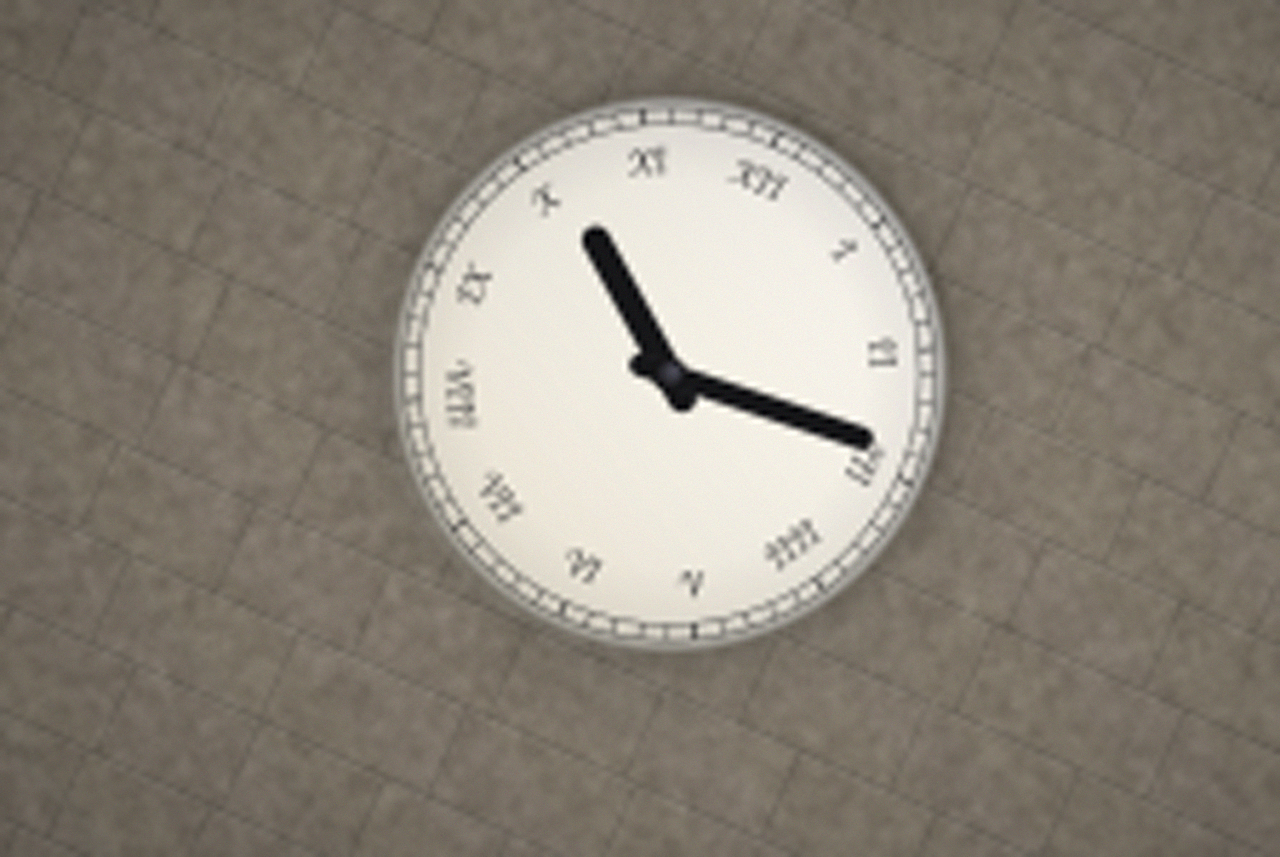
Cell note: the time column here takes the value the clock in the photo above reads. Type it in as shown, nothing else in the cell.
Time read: 10:14
